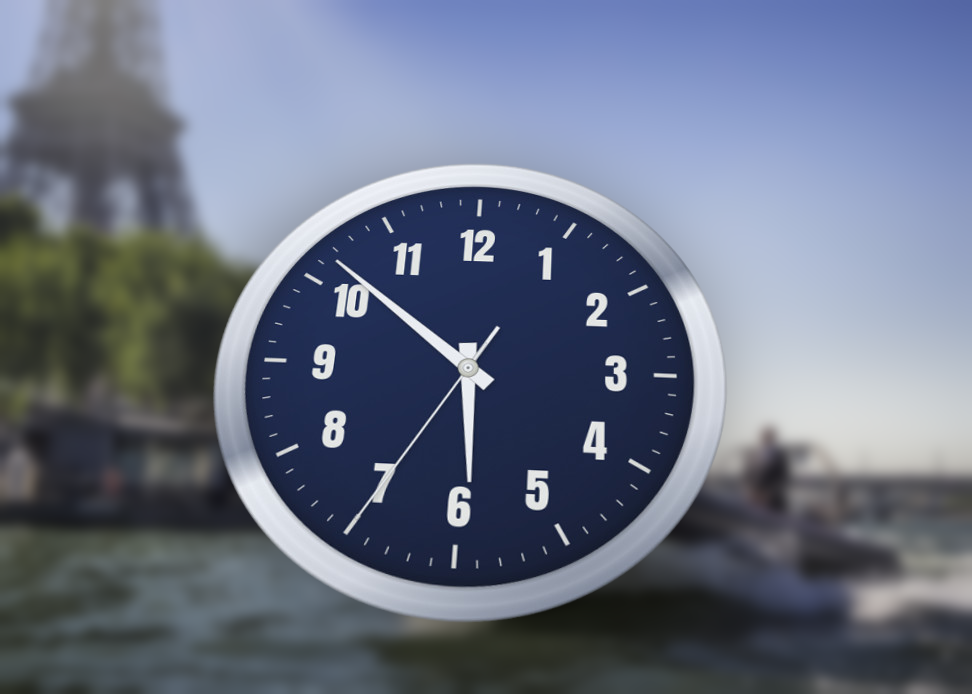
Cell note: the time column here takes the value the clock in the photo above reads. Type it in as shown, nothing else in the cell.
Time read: 5:51:35
